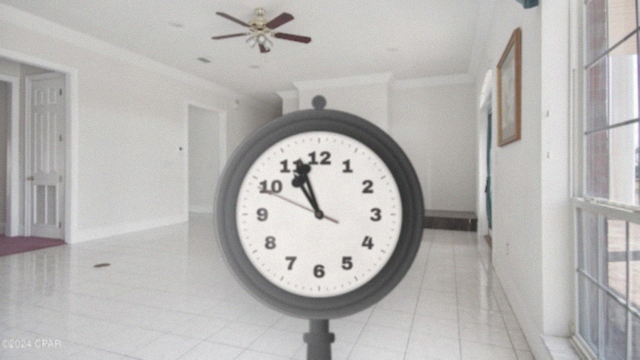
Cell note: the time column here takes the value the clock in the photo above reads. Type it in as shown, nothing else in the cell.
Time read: 10:56:49
